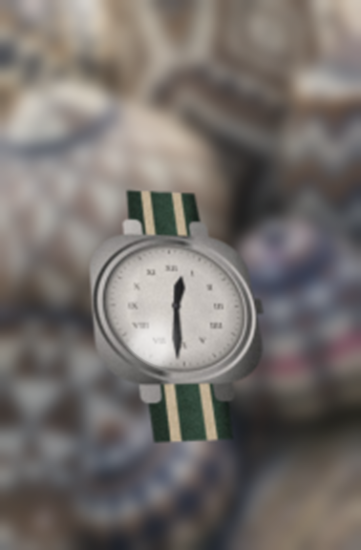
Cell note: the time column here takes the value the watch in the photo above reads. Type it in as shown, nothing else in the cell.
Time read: 12:31
